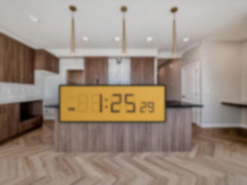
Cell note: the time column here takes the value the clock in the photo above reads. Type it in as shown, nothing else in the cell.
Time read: 1:25
